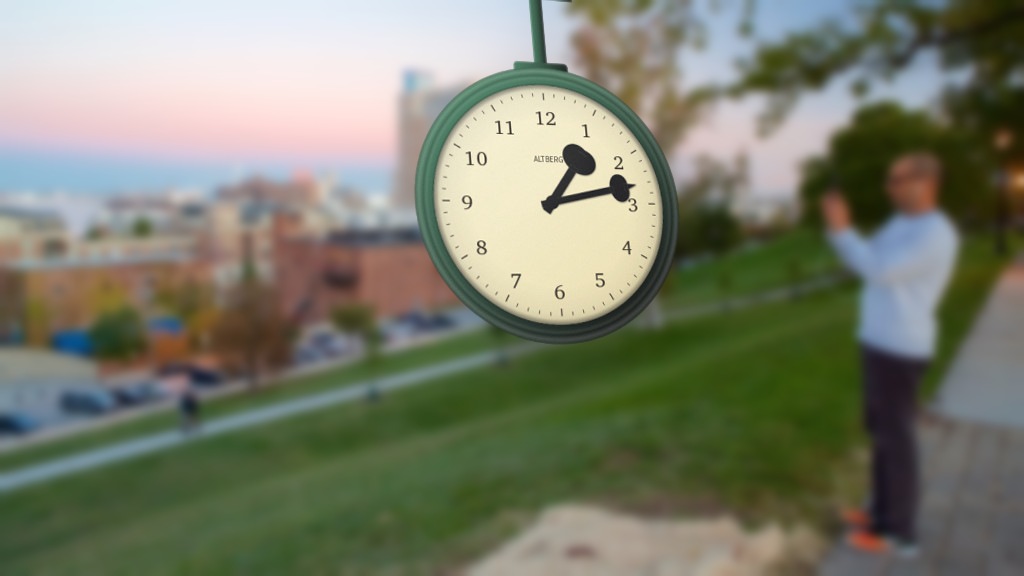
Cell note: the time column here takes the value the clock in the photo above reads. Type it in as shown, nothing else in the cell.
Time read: 1:13
